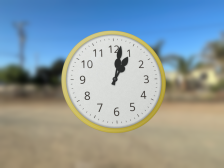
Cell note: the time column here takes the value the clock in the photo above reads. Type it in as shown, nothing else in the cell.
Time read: 1:02
